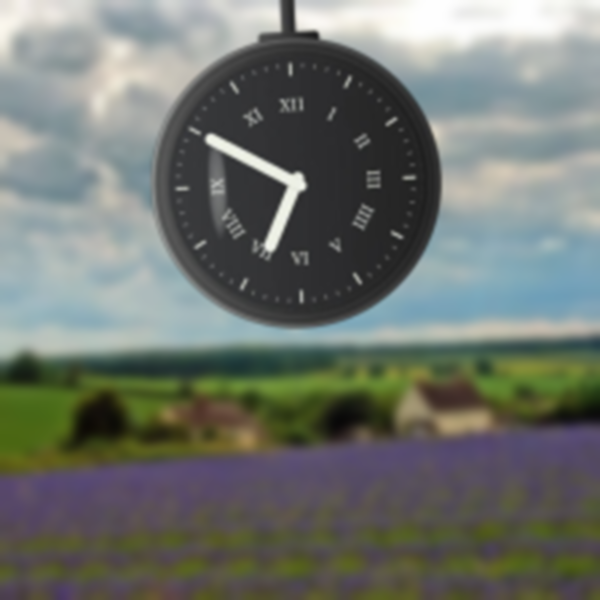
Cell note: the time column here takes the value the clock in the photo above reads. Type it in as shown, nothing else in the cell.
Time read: 6:50
